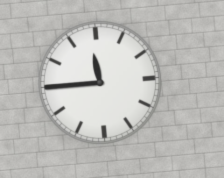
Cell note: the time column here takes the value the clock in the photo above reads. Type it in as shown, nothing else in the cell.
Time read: 11:45
